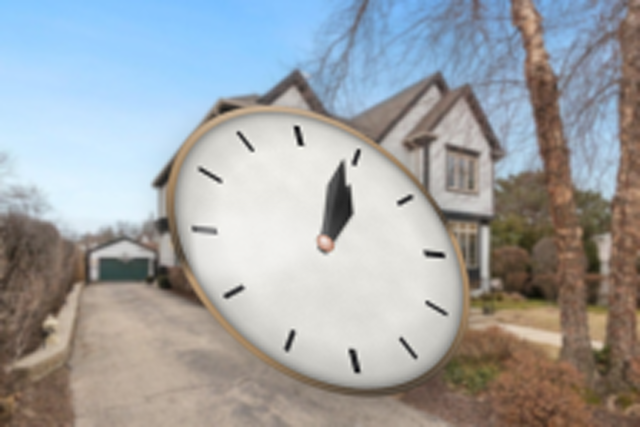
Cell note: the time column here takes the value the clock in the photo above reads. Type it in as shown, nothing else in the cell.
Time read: 1:04
